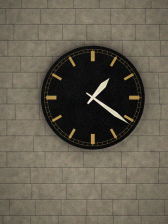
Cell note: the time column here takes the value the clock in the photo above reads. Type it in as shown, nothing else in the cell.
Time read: 1:21
